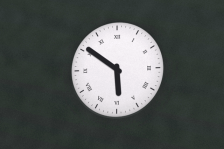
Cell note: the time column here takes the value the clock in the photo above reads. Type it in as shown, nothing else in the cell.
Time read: 5:51
